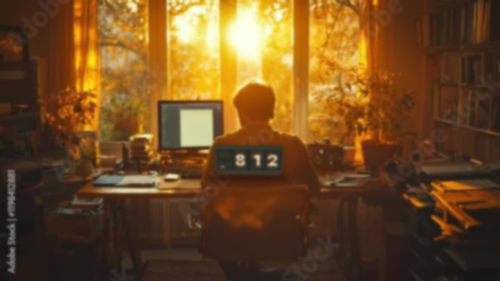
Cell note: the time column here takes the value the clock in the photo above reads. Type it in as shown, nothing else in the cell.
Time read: 8:12
